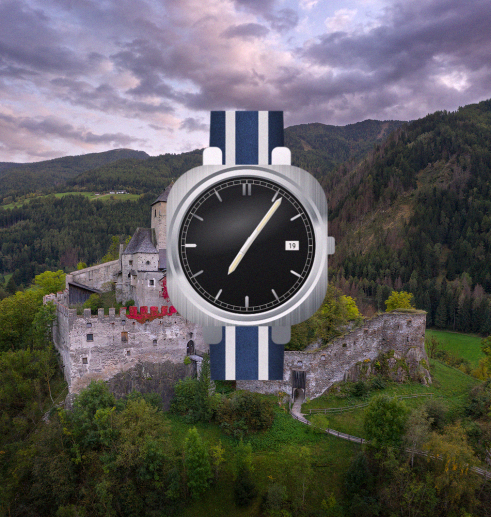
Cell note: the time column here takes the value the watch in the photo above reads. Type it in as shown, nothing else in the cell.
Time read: 7:06
